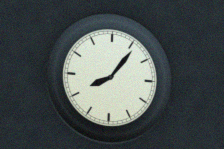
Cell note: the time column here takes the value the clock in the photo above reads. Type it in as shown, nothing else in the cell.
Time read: 8:06
